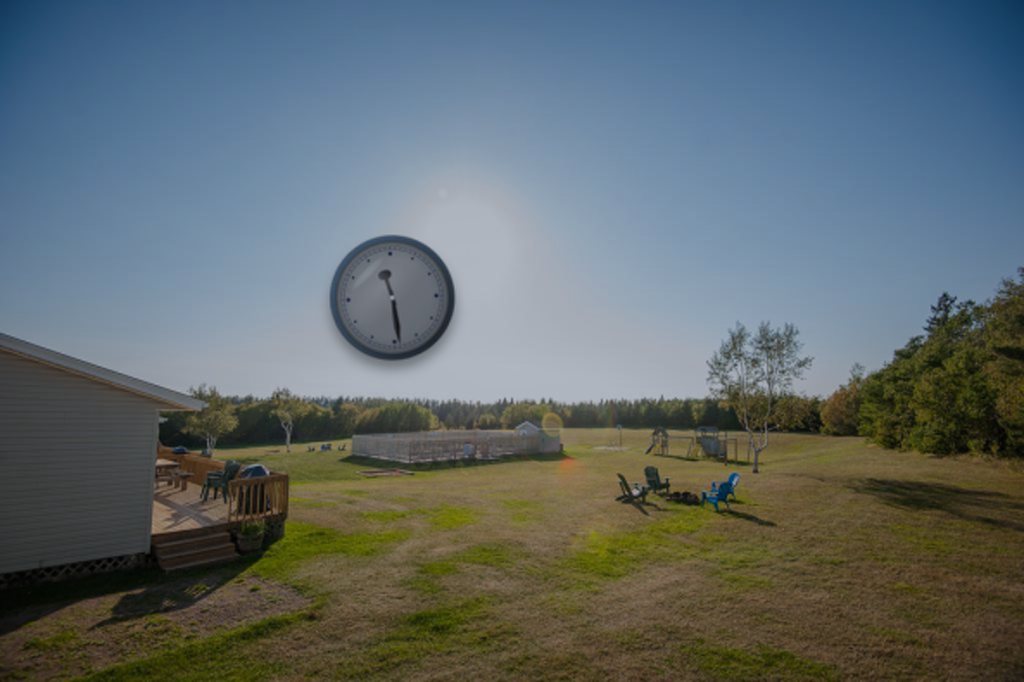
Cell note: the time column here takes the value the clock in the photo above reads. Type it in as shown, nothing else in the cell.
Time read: 11:29
